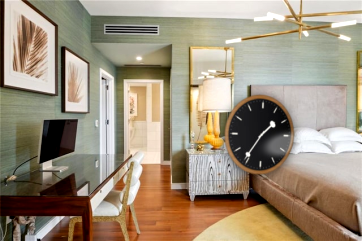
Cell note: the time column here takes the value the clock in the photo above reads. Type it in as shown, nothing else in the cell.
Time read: 1:36
